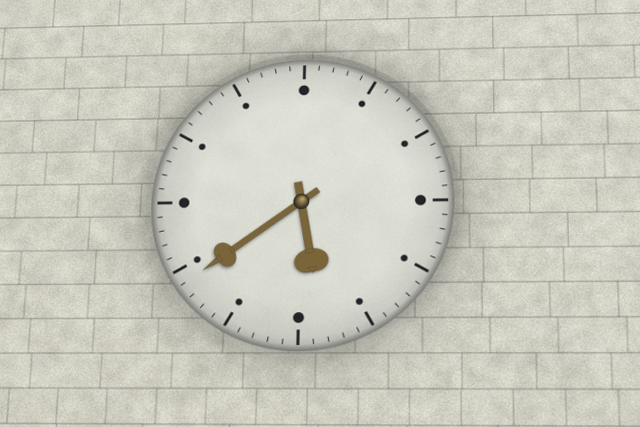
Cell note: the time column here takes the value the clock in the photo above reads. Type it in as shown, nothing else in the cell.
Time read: 5:39
